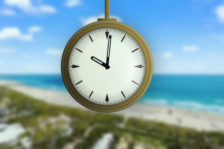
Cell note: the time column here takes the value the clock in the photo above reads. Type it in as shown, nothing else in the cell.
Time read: 10:01
